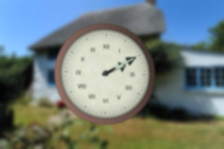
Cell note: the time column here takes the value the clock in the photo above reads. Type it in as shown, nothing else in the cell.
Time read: 2:10
